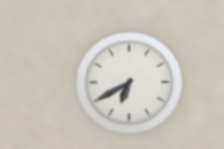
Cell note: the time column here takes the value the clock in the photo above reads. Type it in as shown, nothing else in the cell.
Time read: 6:40
